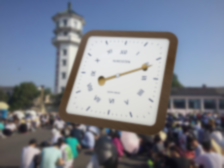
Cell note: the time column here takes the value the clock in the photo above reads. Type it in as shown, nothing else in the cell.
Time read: 8:11
